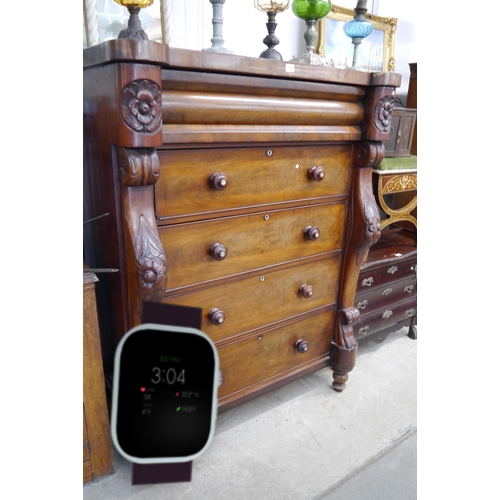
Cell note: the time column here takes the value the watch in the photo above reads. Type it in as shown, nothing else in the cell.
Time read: 3:04
